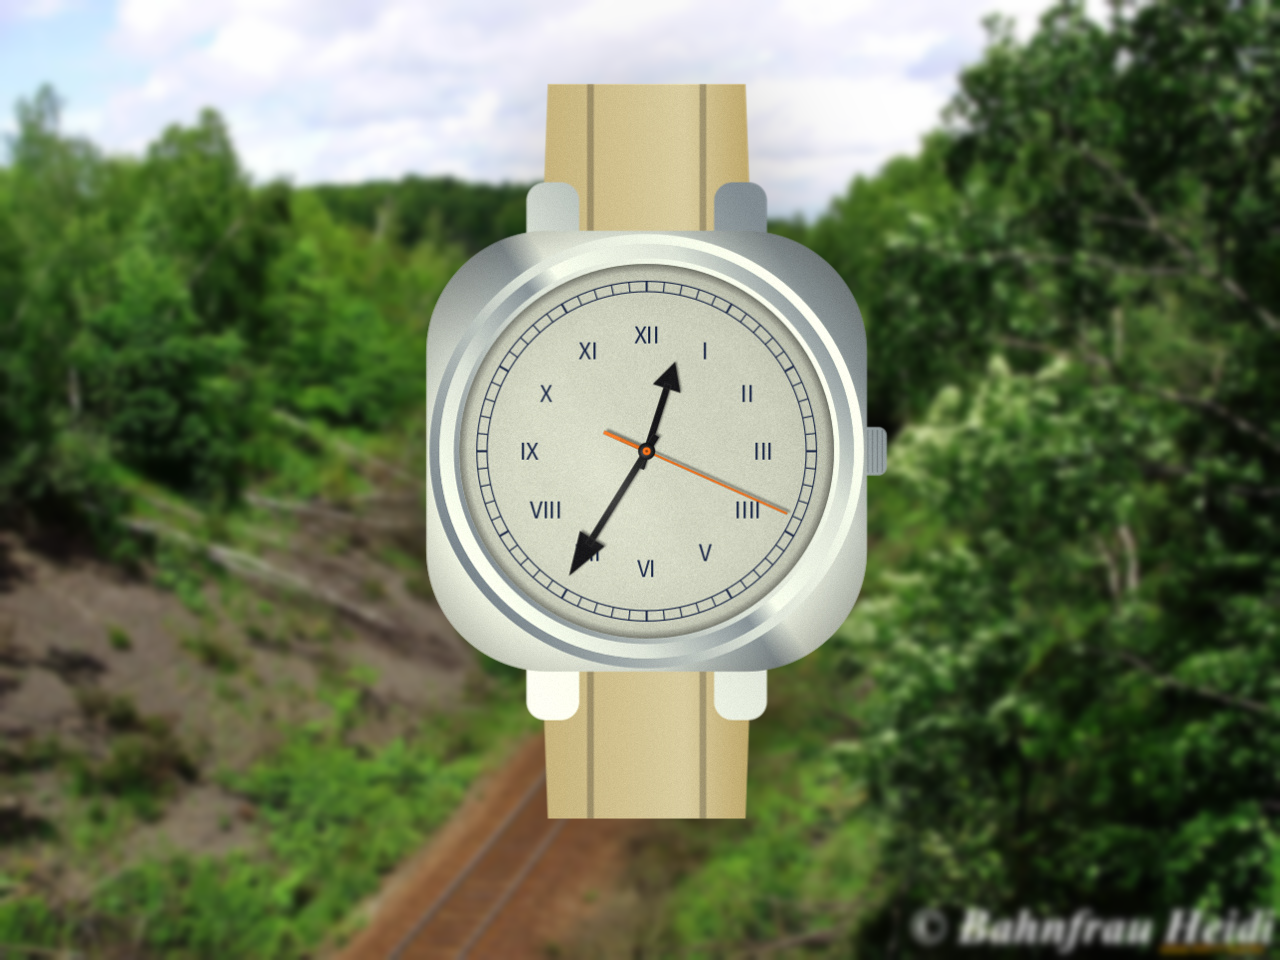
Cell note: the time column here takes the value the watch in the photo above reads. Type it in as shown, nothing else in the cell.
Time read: 12:35:19
